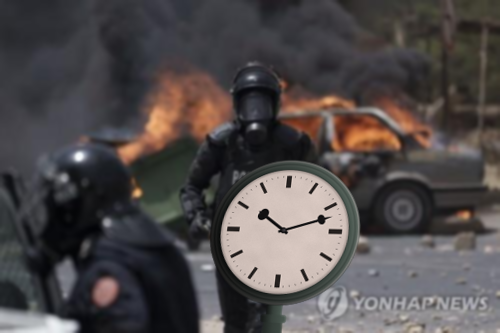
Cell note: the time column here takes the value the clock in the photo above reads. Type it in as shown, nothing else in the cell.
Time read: 10:12
